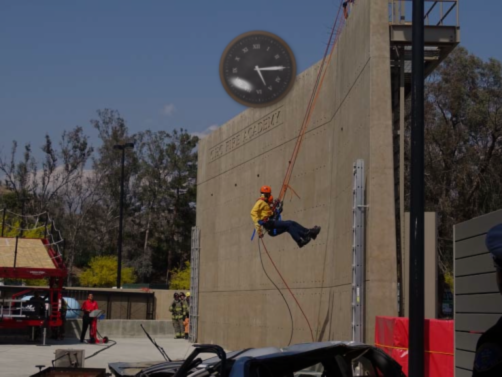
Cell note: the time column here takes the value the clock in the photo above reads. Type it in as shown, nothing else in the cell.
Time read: 5:15
